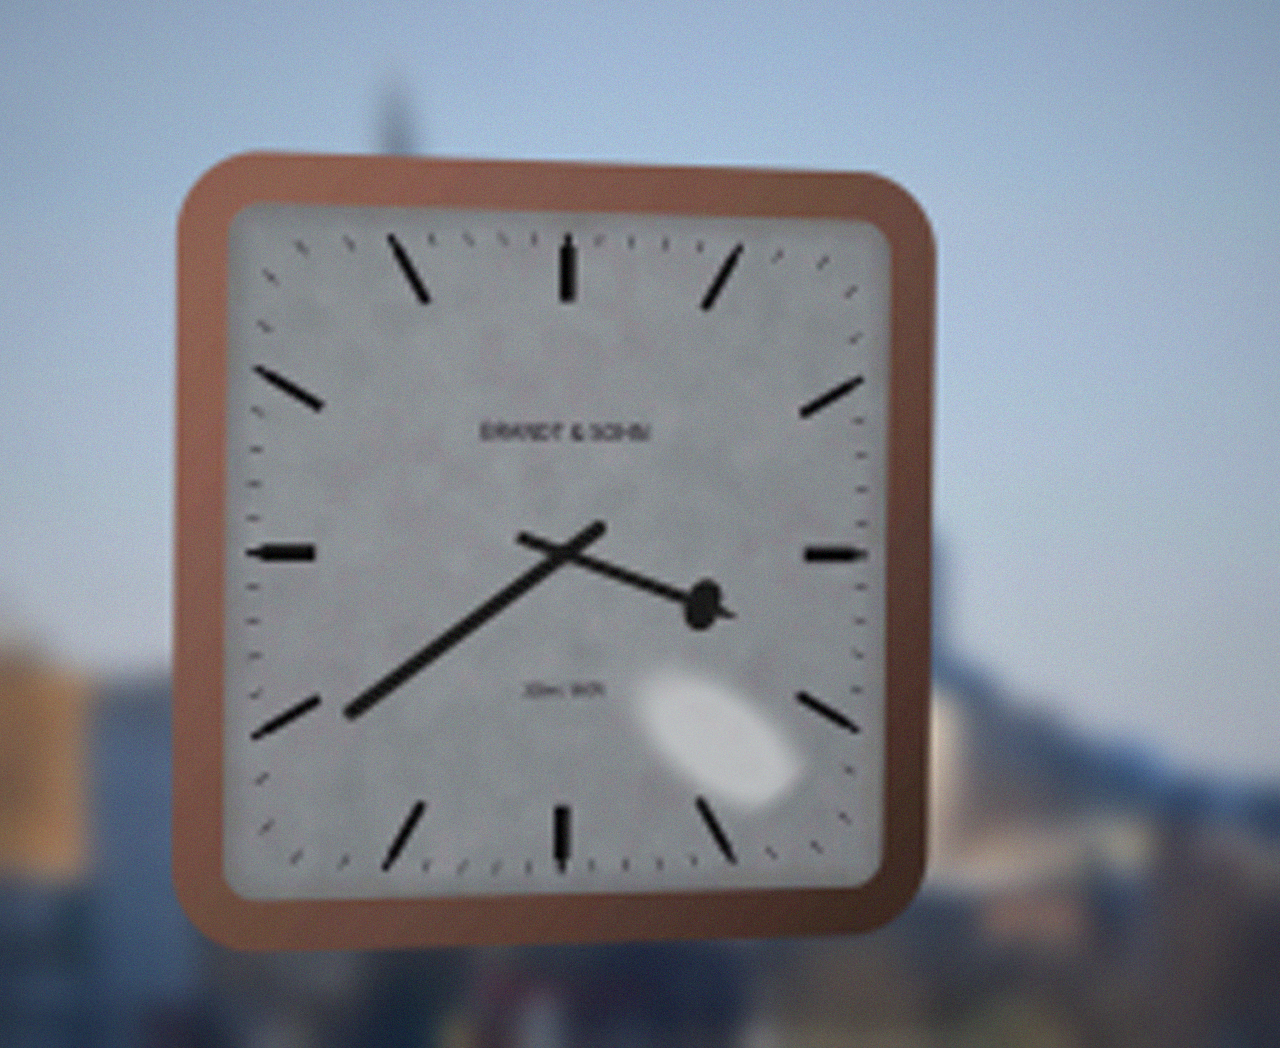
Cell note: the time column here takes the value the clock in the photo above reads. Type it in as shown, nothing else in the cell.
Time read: 3:39
